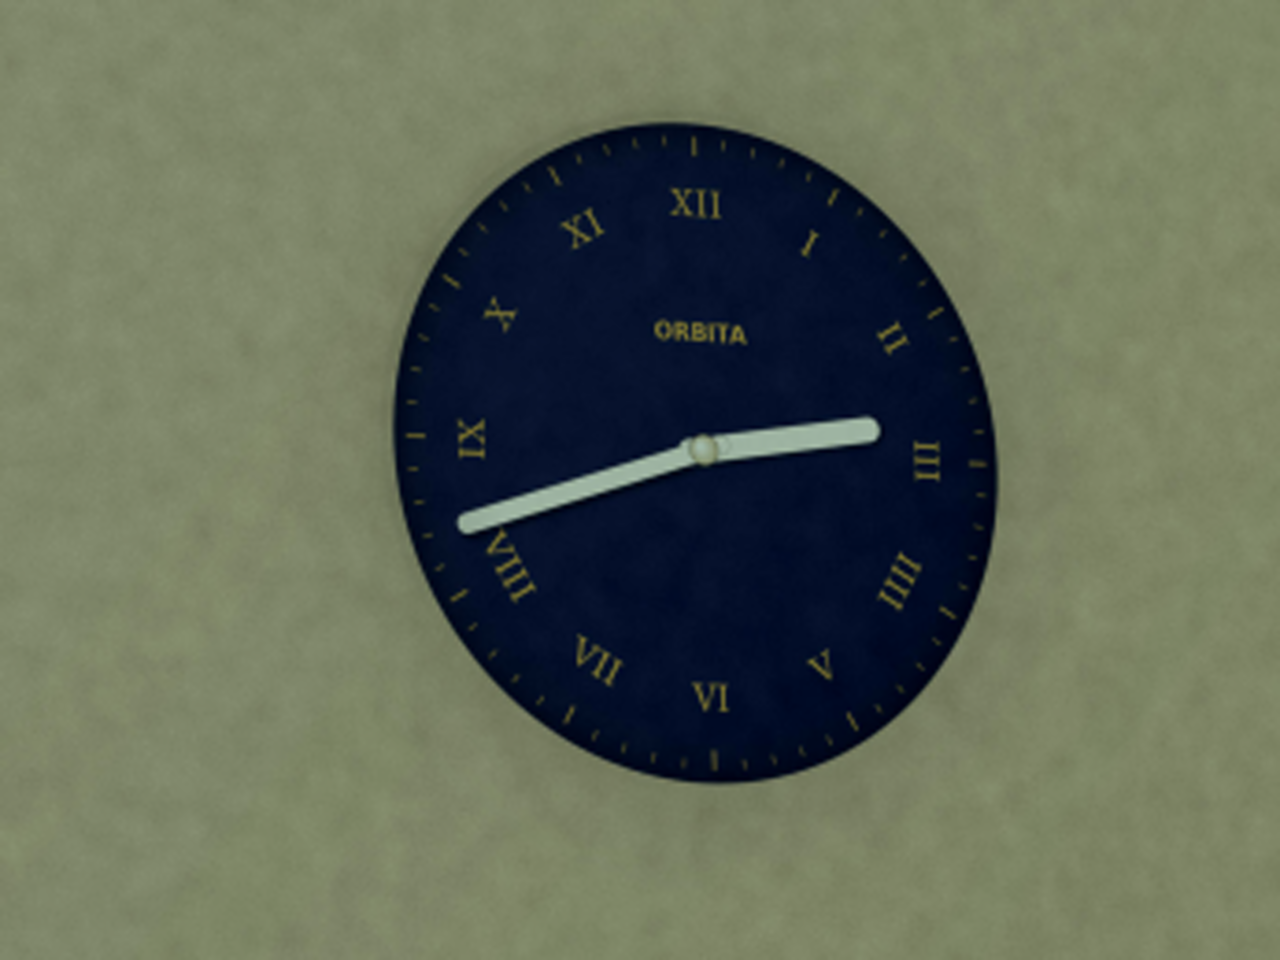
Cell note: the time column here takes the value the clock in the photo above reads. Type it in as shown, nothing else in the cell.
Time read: 2:42
